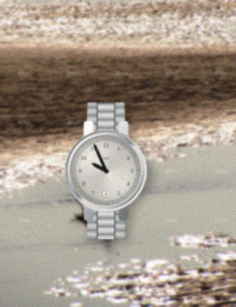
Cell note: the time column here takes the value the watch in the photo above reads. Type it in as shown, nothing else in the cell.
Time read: 9:56
